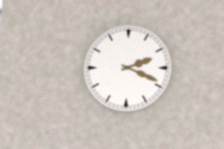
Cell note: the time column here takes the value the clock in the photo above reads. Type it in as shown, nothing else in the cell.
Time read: 2:19
